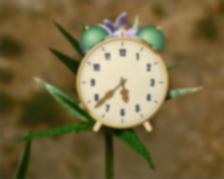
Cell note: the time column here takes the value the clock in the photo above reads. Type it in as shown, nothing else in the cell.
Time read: 5:38
